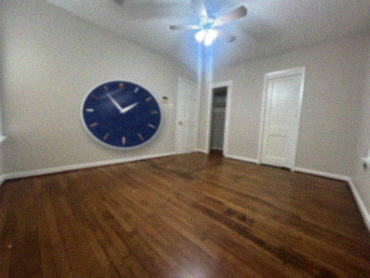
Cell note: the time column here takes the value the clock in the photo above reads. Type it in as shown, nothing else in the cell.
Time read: 1:54
